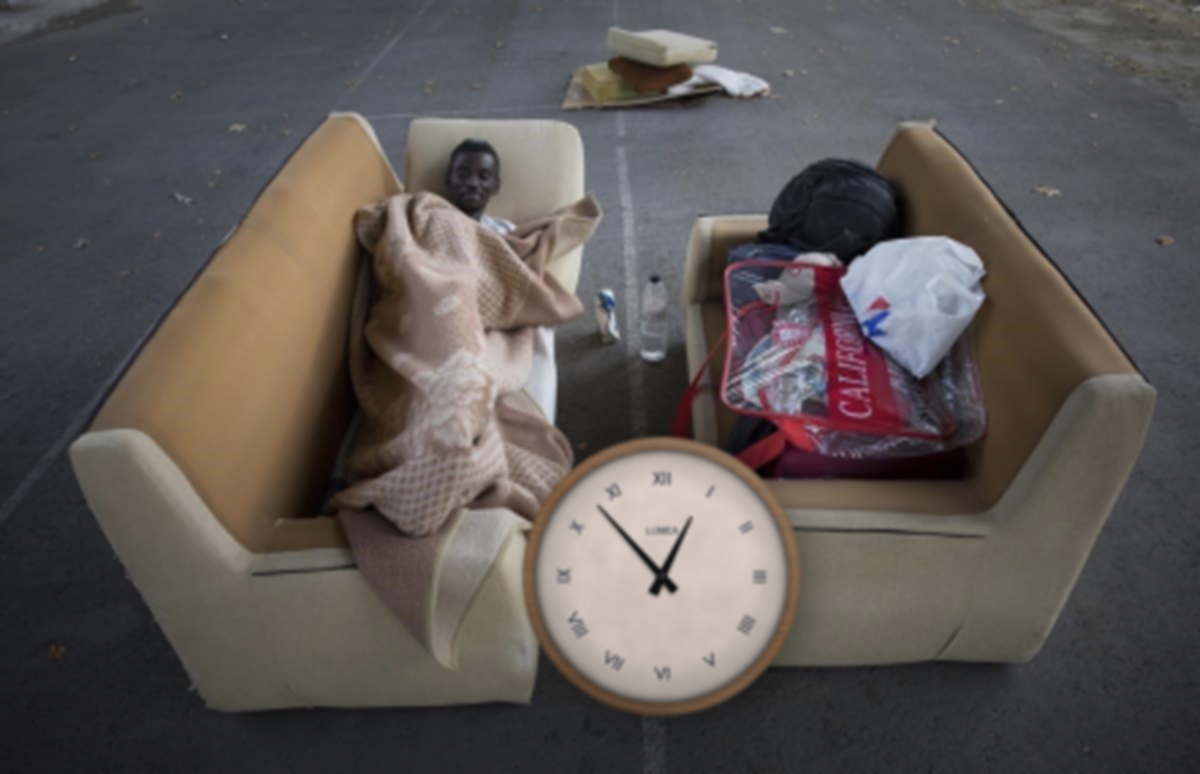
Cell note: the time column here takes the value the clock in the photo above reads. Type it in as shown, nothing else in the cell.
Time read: 12:53
